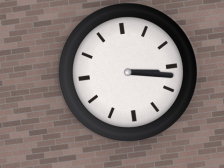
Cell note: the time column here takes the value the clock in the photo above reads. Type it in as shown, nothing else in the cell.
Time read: 3:17
